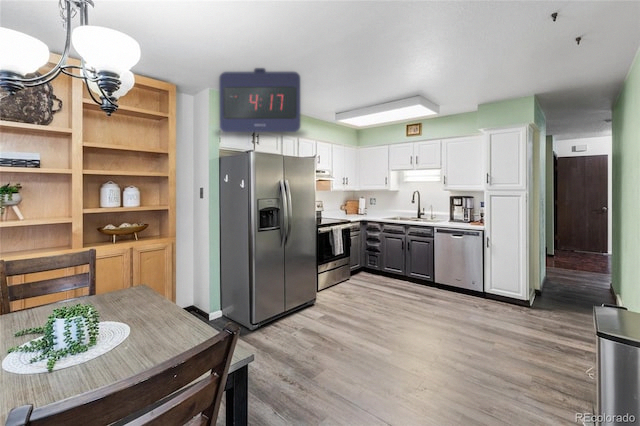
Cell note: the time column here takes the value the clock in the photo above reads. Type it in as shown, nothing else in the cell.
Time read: 4:17
